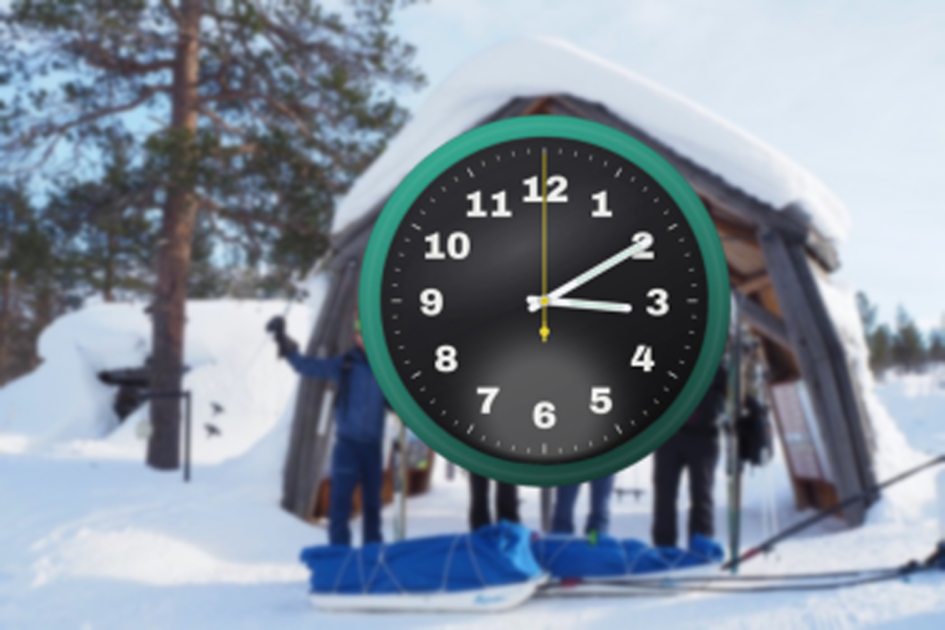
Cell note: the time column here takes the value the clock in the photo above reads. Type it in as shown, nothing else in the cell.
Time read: 3:10:00
